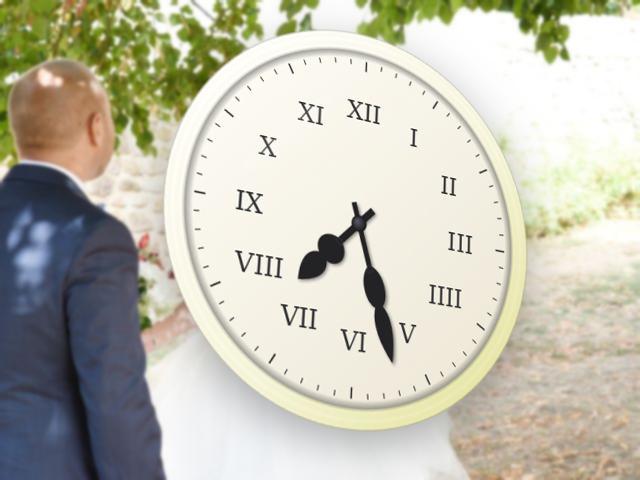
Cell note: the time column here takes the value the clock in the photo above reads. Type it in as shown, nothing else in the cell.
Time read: 7:27
